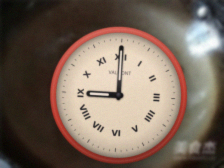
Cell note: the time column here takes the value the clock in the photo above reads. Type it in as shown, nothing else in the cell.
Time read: 9:00
